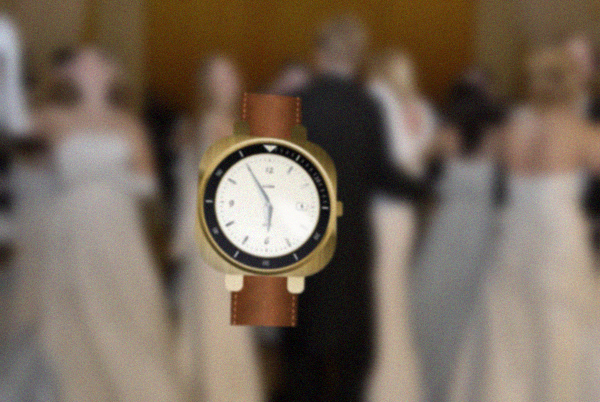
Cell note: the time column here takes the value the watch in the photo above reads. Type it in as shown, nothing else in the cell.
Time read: 5:55
